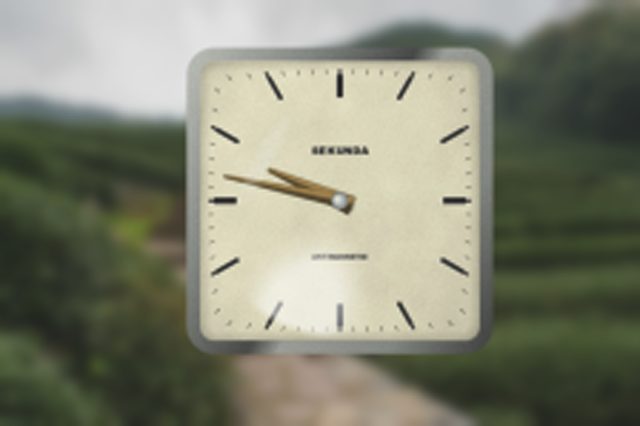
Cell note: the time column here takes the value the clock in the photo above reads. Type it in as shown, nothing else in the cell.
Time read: 9:47
